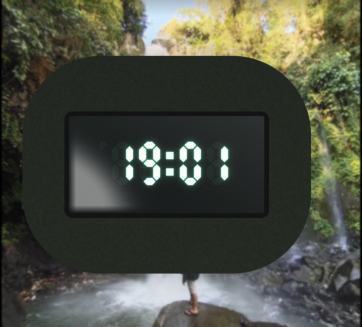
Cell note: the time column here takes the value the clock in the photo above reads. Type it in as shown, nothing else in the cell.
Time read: 19:01
